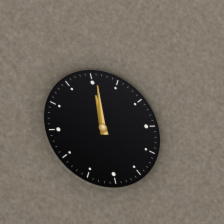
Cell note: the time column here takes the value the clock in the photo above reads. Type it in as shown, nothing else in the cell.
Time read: 12:01
